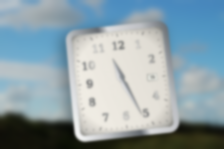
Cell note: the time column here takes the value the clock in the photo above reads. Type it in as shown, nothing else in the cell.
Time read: 11:26
